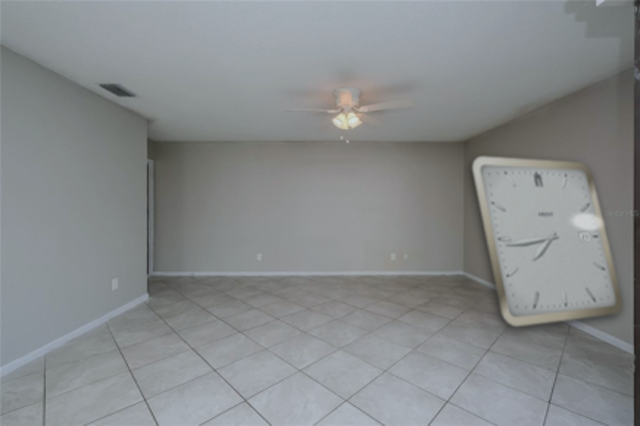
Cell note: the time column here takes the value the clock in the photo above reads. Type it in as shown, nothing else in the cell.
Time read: 7:44
